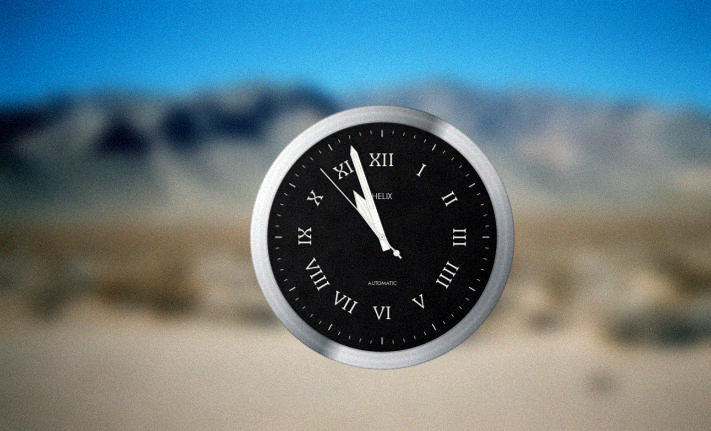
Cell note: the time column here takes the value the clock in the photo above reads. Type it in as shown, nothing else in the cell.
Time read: 10:56:53
